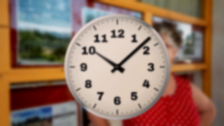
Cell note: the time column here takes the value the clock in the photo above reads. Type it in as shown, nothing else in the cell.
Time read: 10:08
